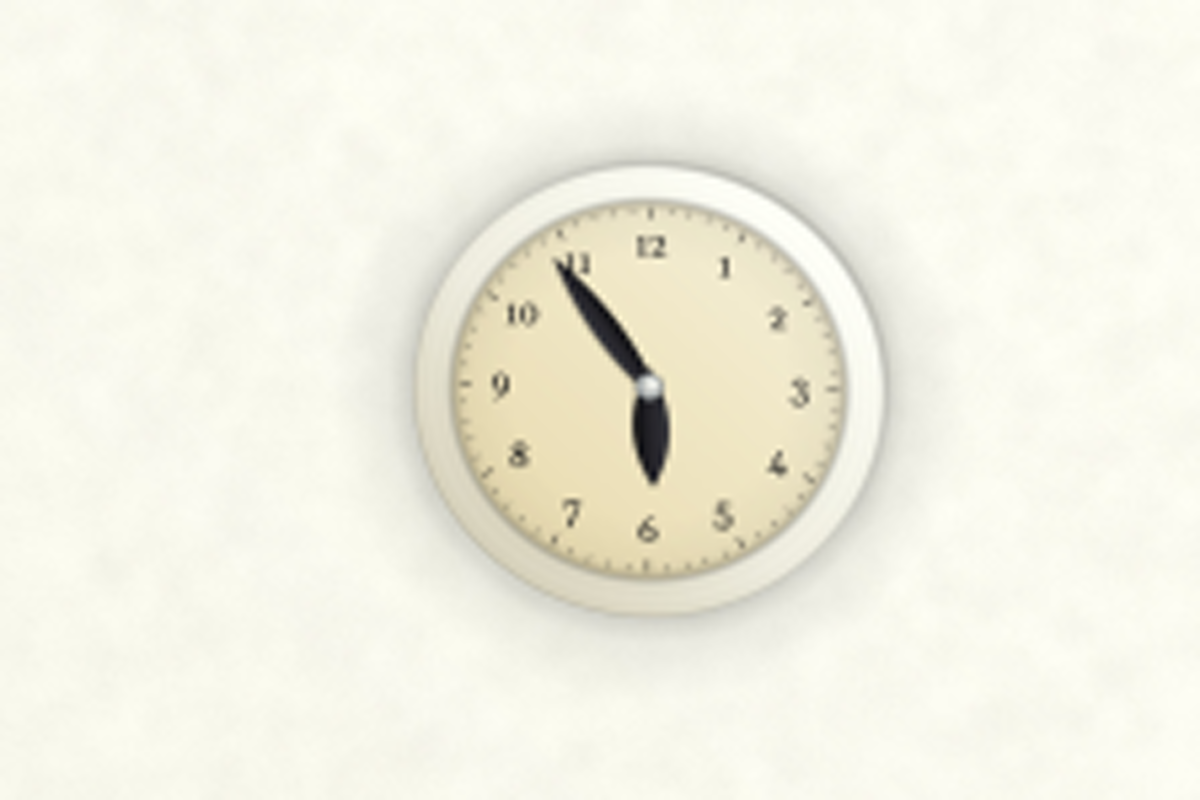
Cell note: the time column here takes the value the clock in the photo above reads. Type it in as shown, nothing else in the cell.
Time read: 5:54
